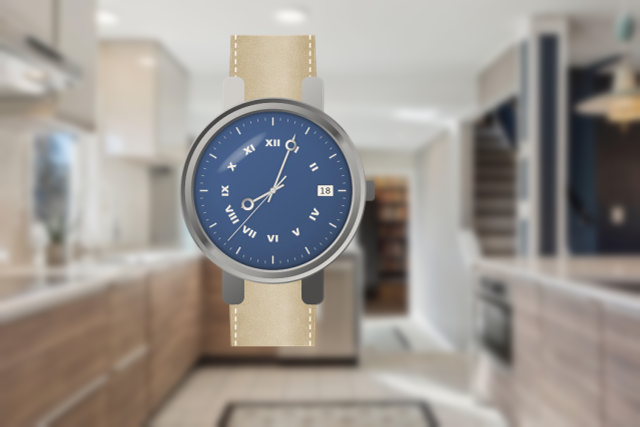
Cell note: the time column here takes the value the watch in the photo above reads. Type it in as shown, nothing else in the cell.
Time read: 8:03:37
